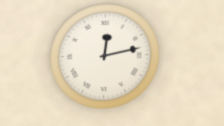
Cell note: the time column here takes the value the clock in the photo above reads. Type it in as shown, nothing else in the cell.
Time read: 12:13
